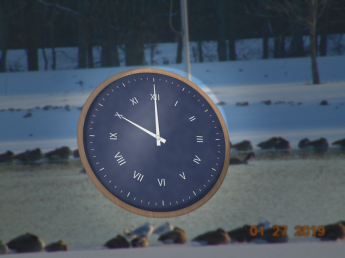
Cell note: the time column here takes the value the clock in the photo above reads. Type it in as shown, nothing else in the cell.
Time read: 10:00
